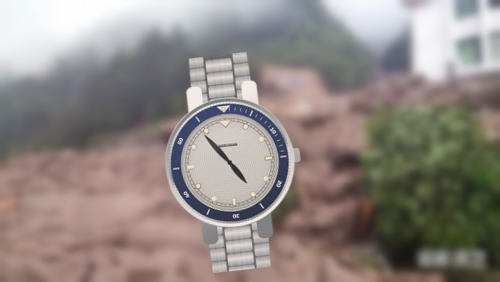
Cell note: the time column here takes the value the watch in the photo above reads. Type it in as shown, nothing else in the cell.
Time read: 4:54
